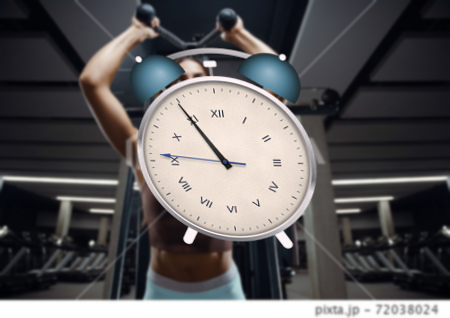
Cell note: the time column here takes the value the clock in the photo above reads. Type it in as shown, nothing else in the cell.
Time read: 10:54:46
